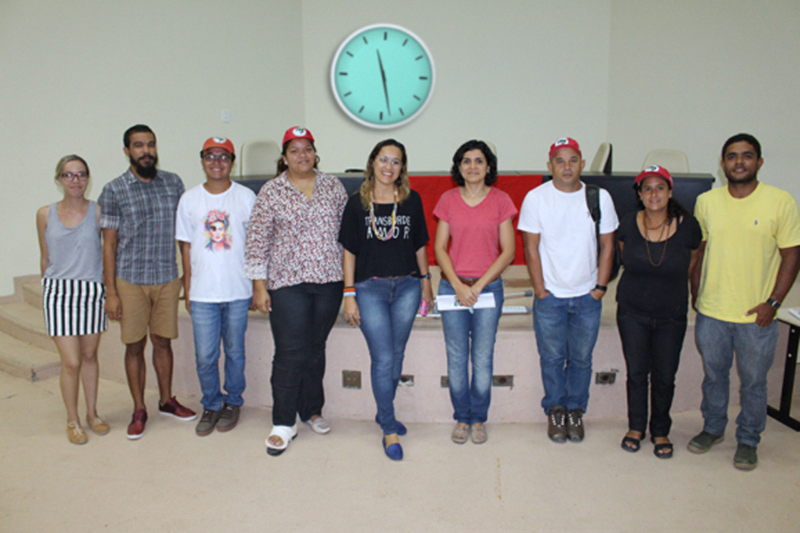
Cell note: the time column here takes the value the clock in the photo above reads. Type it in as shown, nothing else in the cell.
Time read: 11:28
